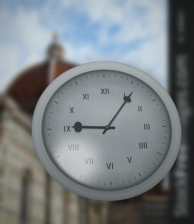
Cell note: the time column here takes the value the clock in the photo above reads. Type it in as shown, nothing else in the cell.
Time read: 9:06
